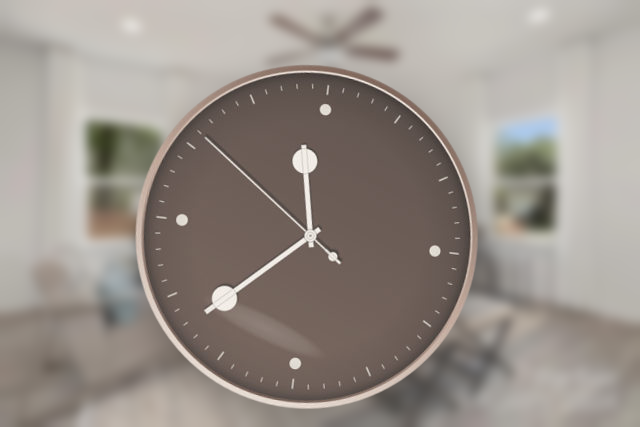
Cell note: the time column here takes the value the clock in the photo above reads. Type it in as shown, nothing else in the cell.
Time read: 11:37:51
